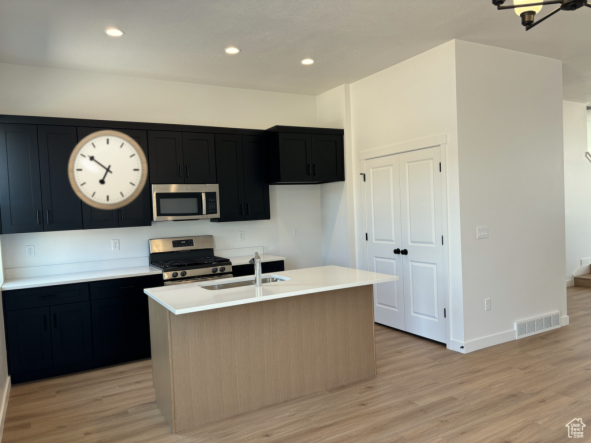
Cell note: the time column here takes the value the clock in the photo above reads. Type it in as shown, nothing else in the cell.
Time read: 6:51
